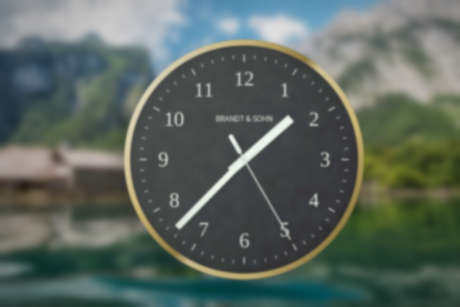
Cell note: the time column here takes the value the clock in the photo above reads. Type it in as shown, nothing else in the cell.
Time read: 1:37:25
